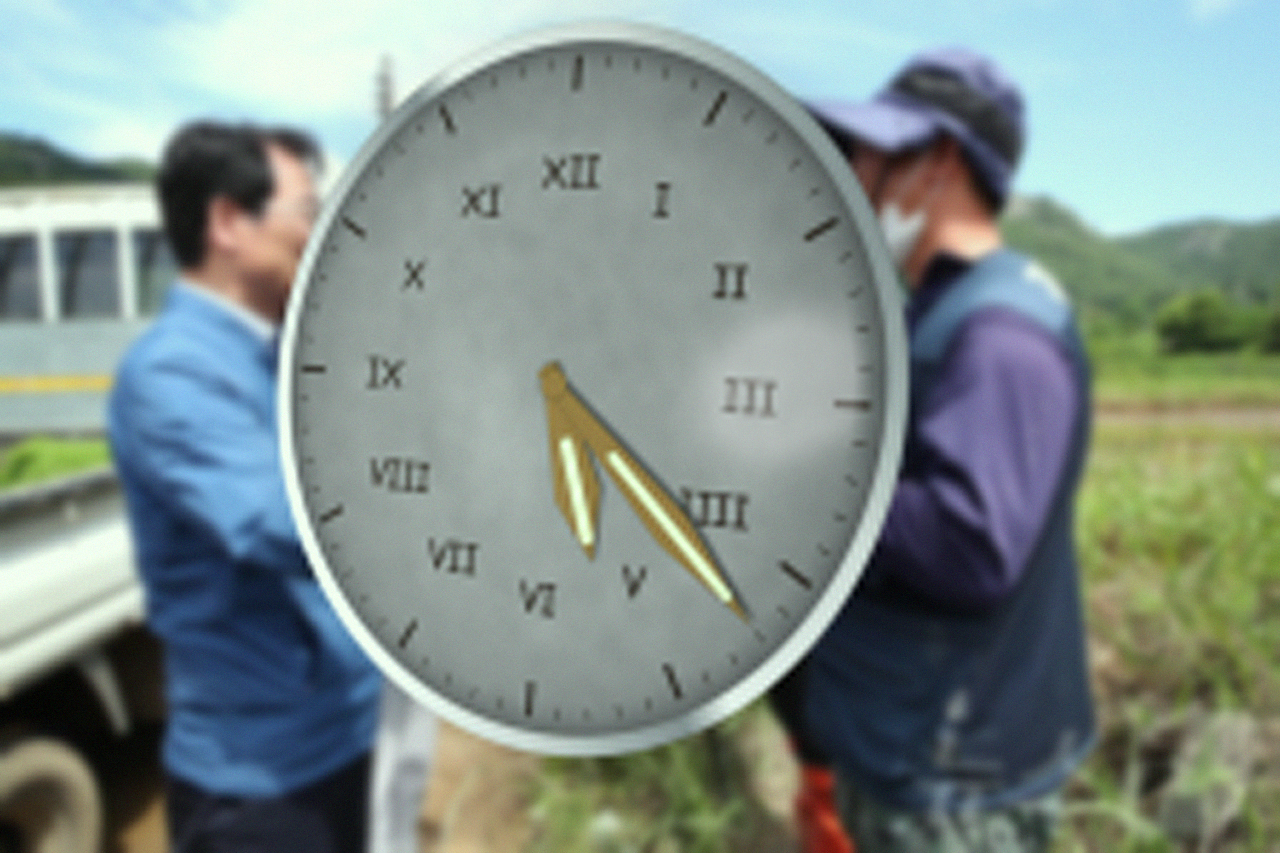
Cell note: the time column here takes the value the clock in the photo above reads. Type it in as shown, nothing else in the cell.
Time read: 5:22
